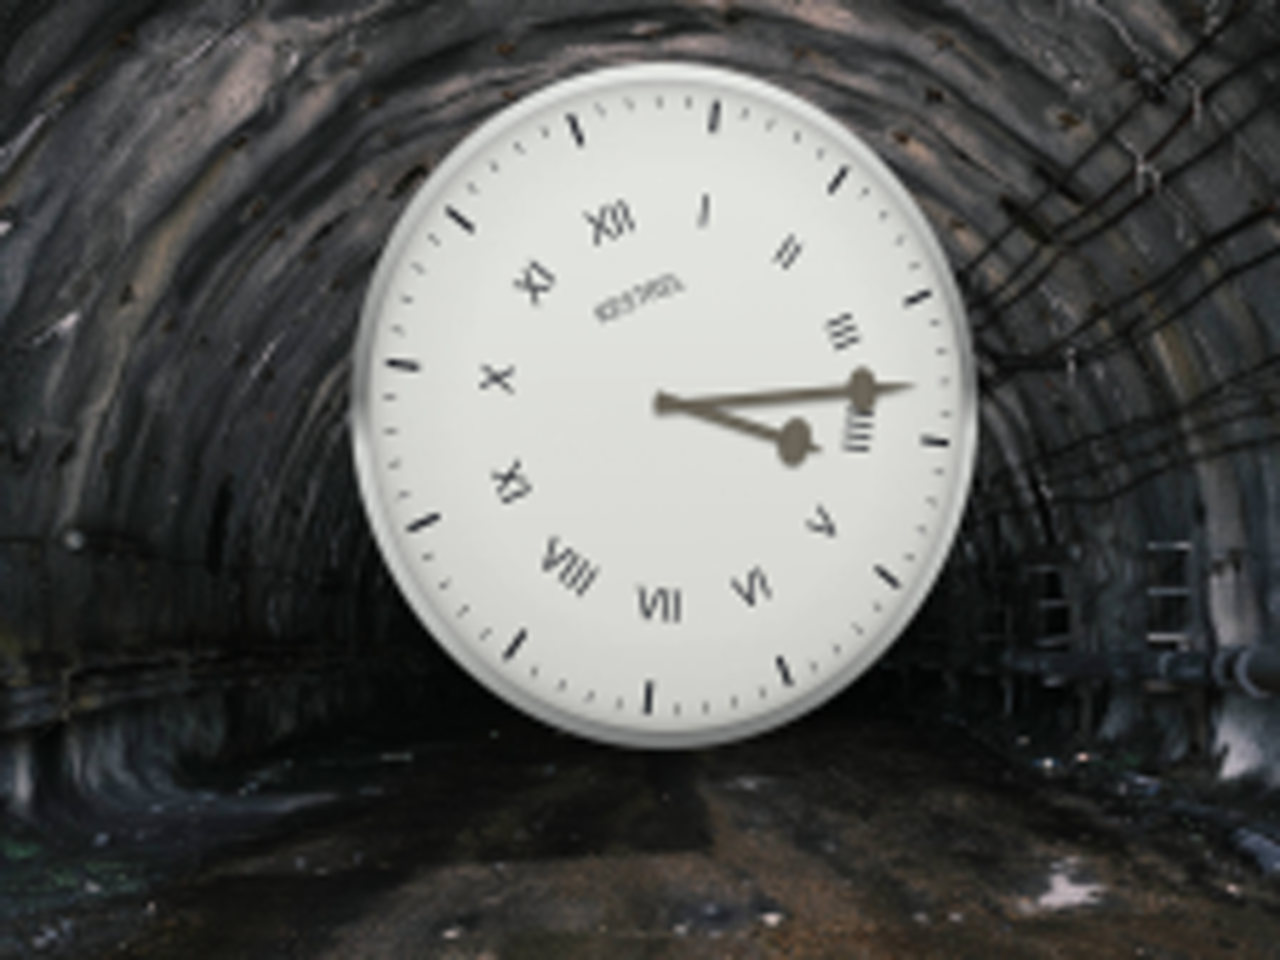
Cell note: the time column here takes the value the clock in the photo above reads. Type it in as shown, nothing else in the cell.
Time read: 4:18
